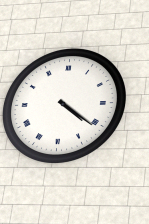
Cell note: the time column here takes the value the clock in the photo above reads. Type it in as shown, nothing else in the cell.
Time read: 4:21
